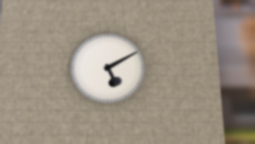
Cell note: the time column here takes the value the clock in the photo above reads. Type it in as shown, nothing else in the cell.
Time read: 5:10
